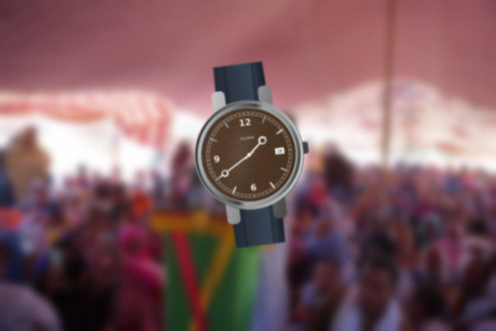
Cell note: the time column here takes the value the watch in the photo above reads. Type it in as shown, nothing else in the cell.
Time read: 1:40
